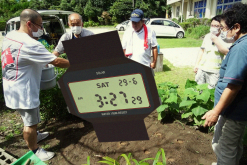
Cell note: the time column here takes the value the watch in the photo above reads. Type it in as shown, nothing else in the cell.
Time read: 3:27:29
